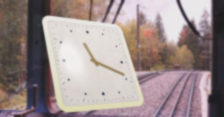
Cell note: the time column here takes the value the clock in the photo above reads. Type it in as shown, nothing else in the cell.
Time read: 11:19
